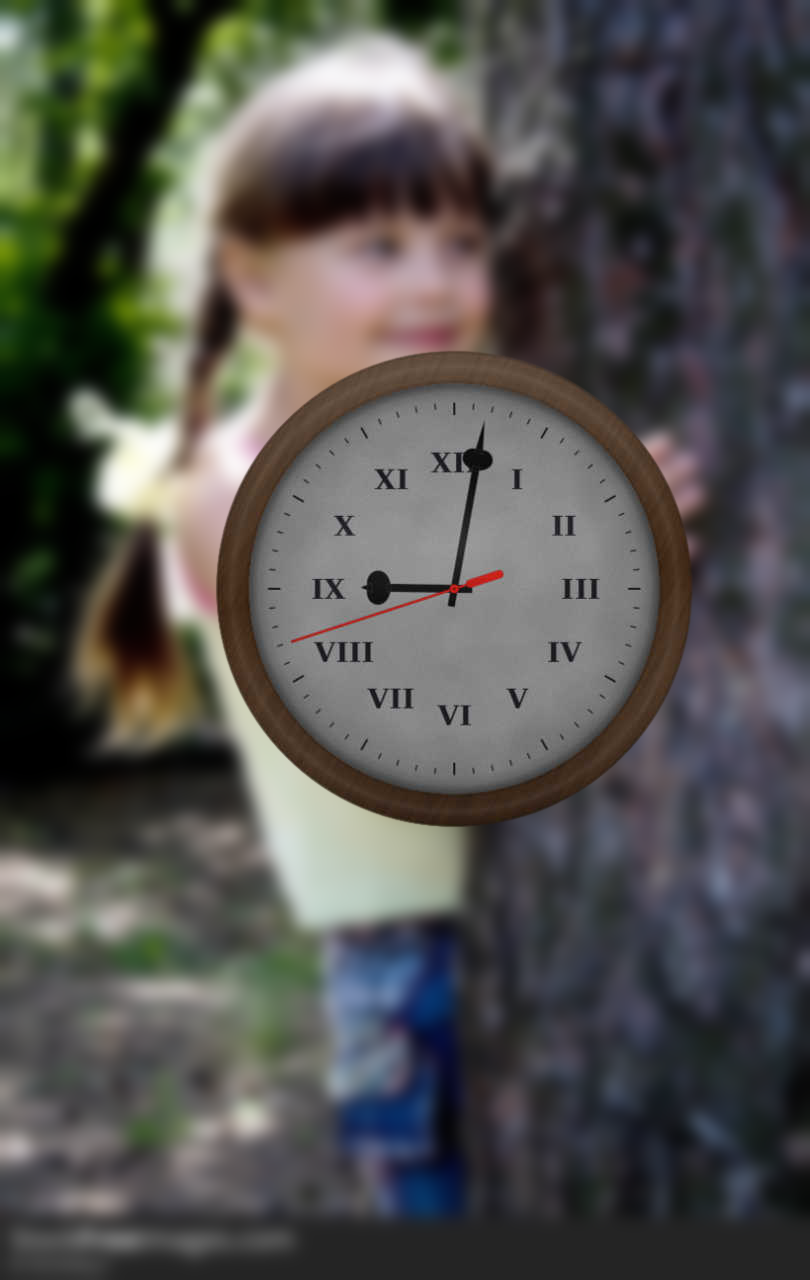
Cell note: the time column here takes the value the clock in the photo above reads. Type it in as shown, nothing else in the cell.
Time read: 9:01:42
